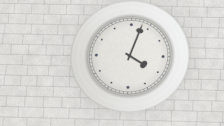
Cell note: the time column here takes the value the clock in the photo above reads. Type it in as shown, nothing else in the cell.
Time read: 4:03
